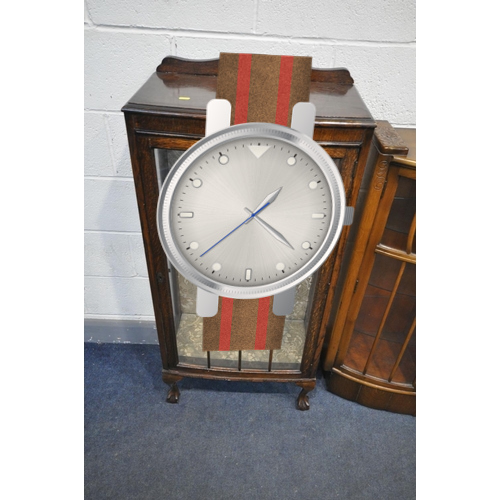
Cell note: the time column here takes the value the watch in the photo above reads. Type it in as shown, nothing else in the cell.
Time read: 1:21:38
